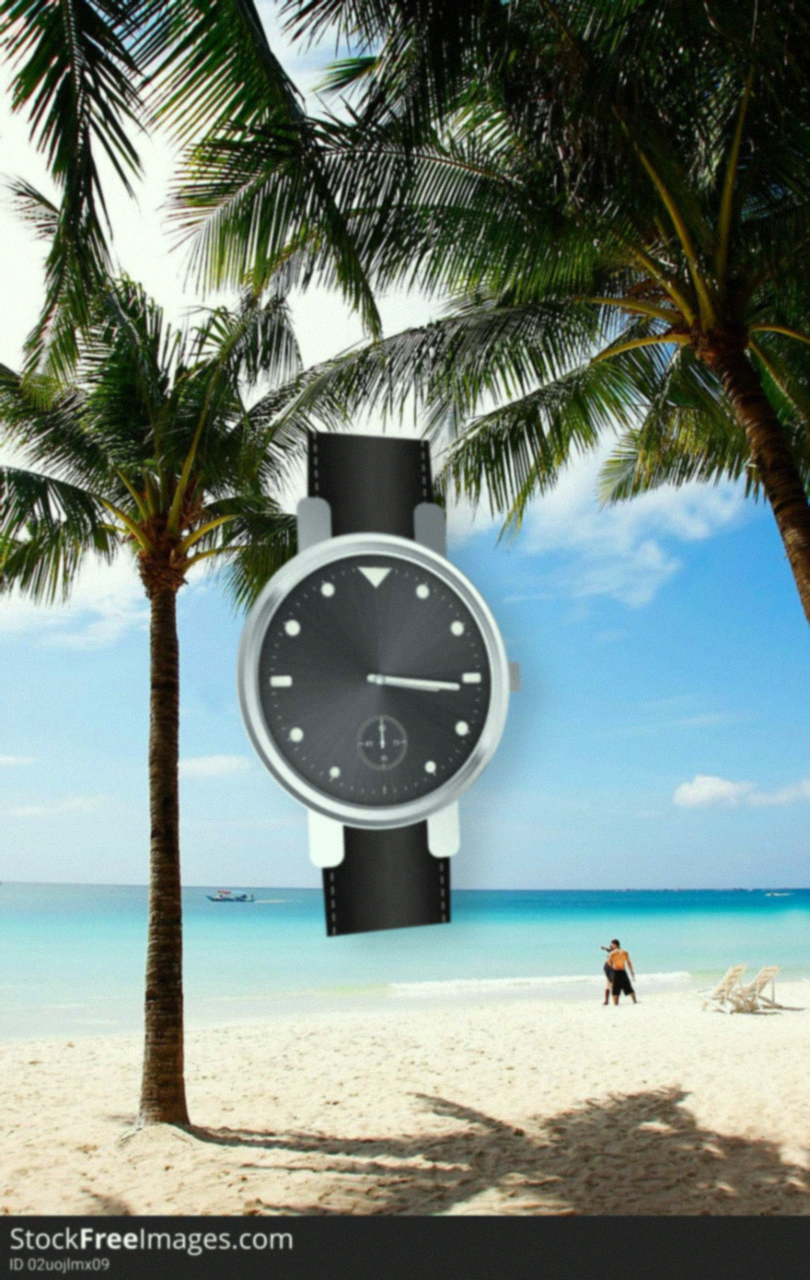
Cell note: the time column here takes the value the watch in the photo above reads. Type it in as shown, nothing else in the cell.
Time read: 3:16
